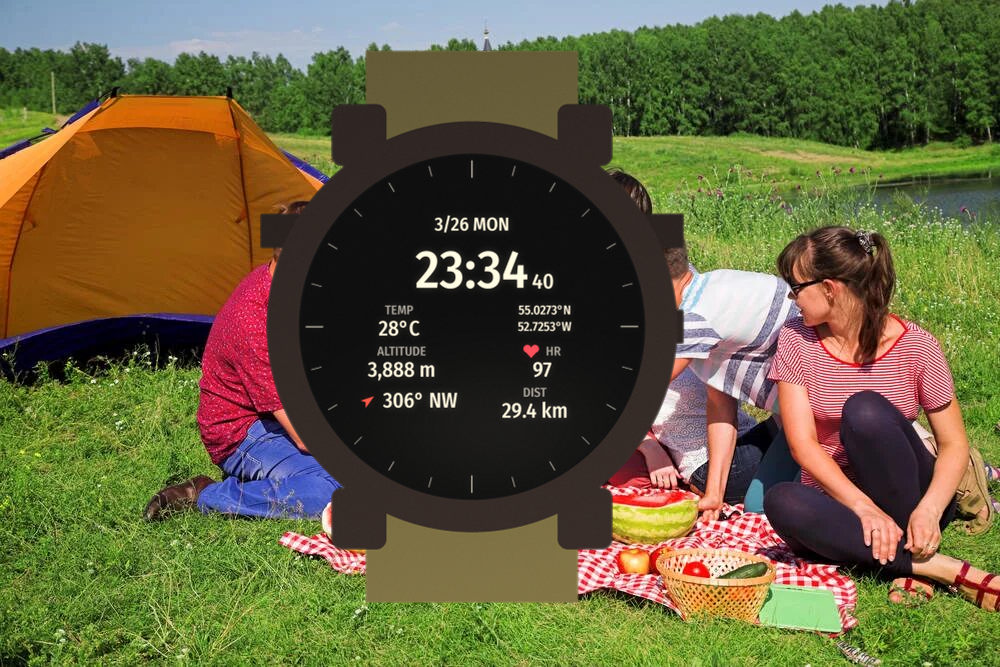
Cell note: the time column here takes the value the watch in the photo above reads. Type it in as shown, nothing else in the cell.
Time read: 23:34:40
